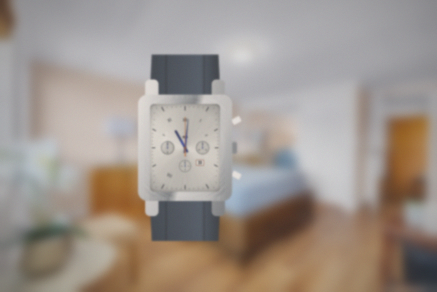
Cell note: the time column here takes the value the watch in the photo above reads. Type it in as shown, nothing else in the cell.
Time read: 11:01
